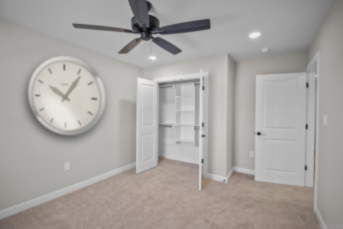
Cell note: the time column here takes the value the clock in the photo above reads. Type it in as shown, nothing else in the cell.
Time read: 10:06
